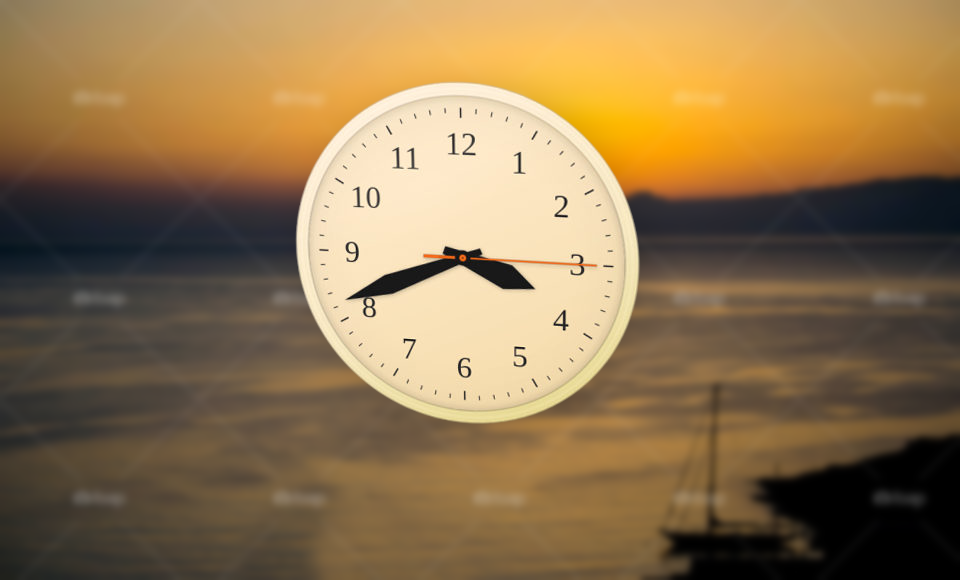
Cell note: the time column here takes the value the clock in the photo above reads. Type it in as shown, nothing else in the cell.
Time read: 3:41:15
